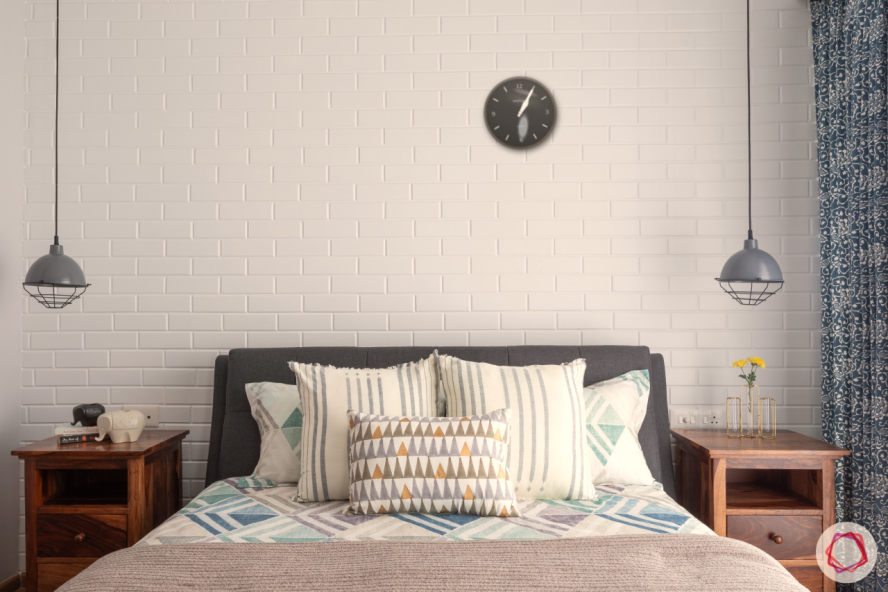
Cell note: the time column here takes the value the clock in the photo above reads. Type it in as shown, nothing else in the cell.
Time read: 1:05
